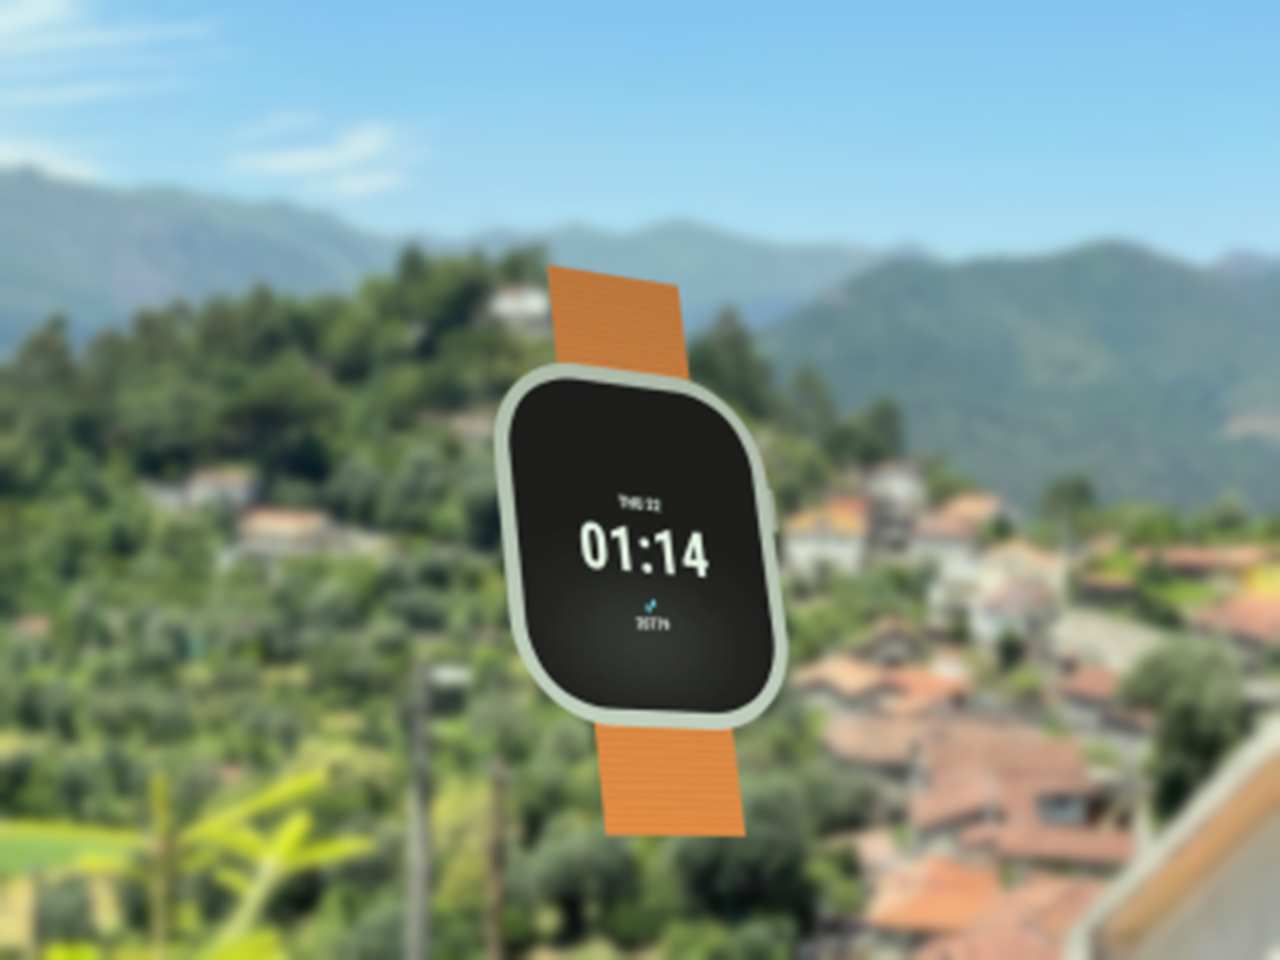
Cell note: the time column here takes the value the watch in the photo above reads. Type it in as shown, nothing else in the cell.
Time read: 1:14
